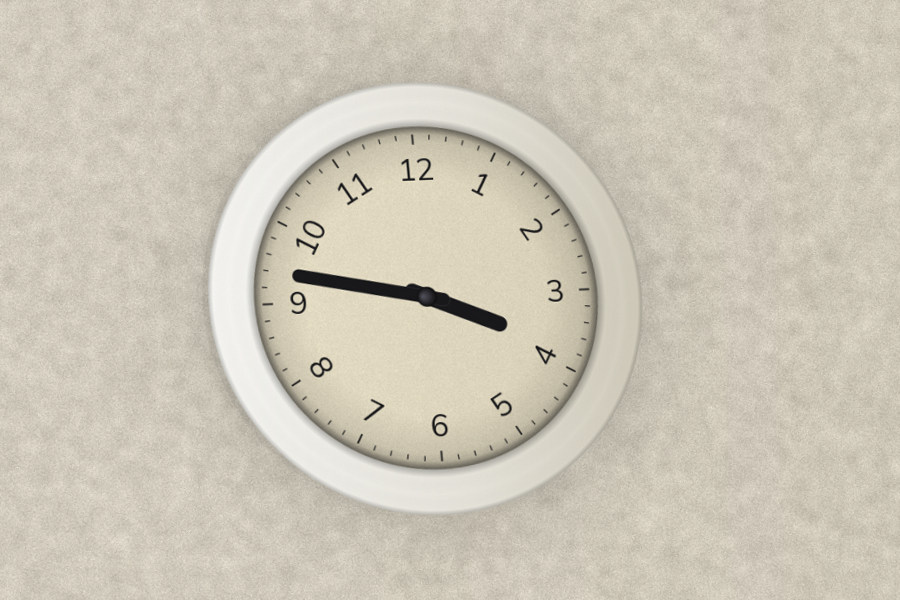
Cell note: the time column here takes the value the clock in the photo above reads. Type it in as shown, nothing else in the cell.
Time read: 3:47
